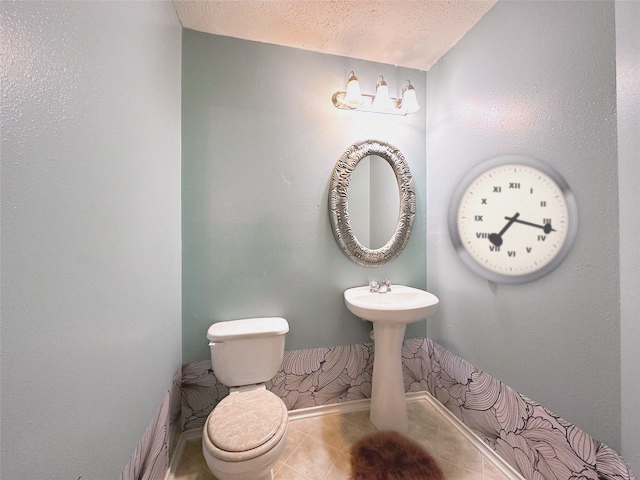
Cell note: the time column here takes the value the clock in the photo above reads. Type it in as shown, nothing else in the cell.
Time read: 7:17
